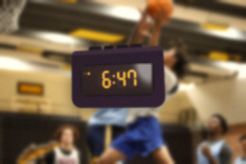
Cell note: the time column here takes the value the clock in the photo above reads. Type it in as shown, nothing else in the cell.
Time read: 6:47
